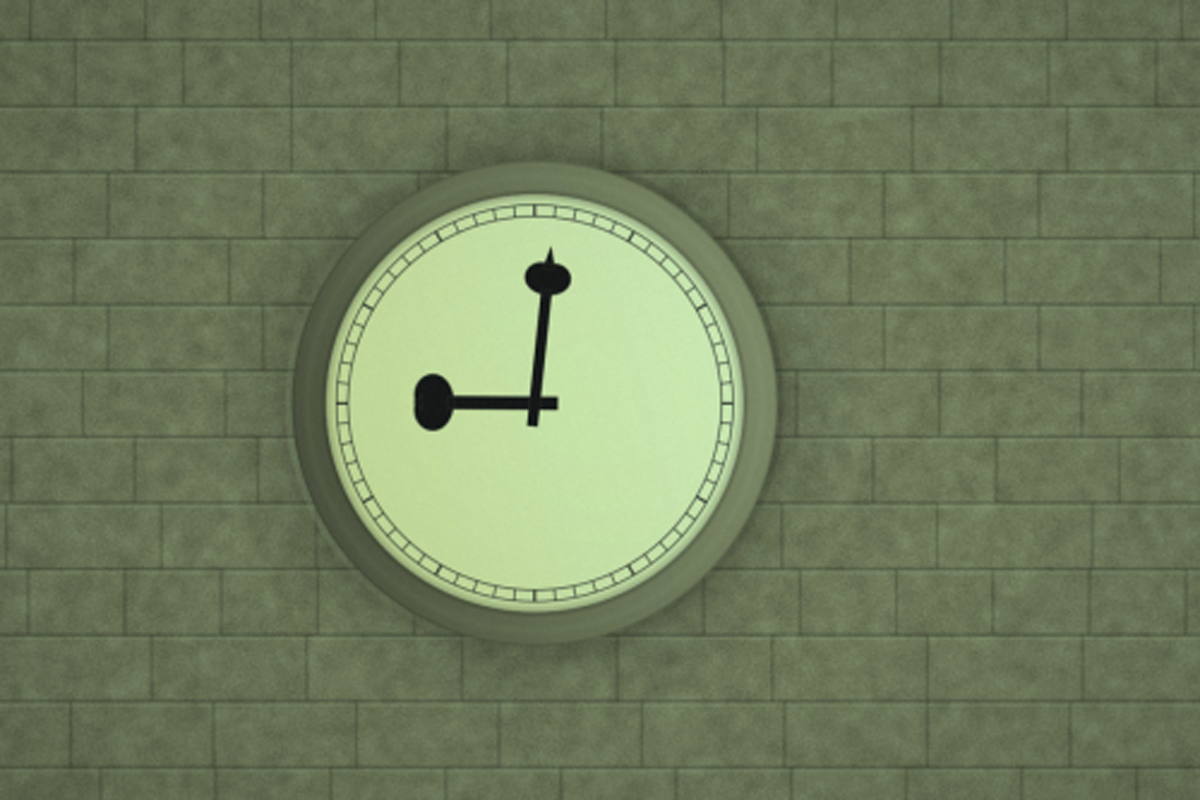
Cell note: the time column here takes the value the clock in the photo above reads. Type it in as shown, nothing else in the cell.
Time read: 9:01
